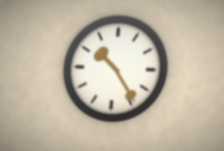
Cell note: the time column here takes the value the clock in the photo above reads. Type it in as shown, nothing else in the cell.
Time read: 10:24
